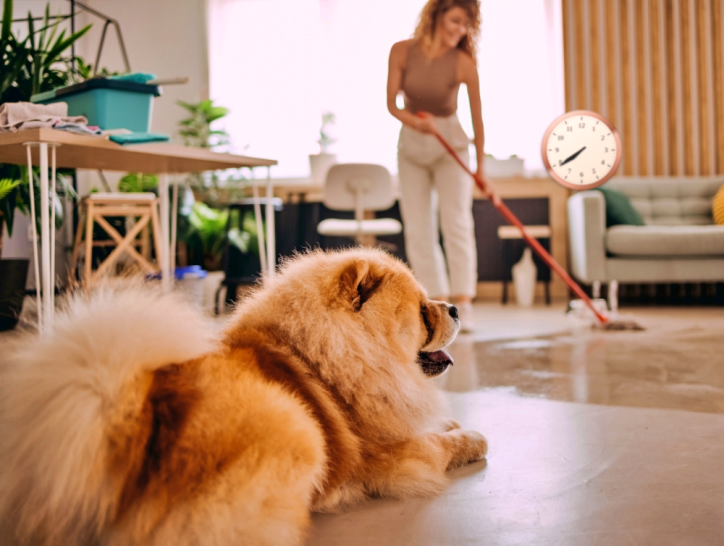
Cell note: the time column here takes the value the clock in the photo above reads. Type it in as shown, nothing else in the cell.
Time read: 7:39
